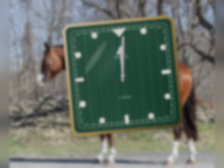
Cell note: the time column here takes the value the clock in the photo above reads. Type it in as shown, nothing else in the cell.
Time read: 12:01
